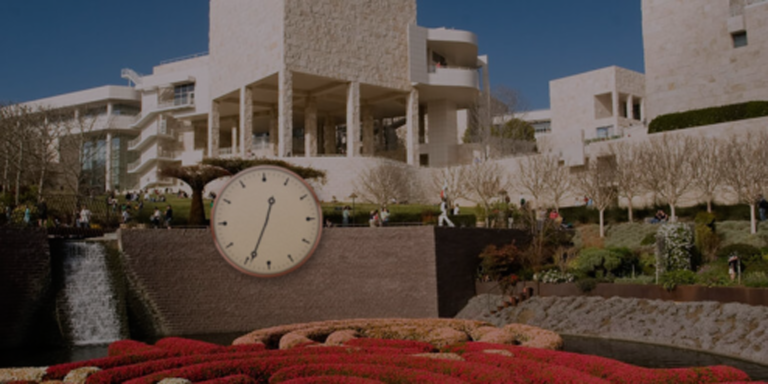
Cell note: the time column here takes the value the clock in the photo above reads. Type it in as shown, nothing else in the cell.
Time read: 12:34
